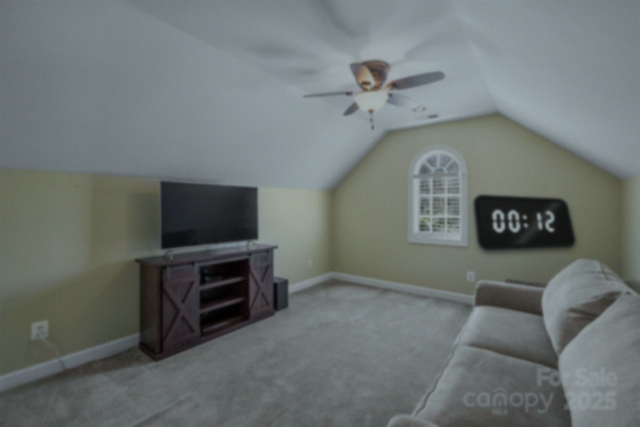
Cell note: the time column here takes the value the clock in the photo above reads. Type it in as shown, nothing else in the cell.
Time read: 0:12
